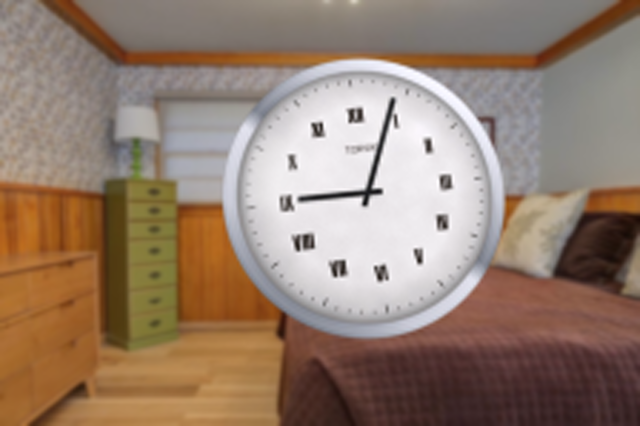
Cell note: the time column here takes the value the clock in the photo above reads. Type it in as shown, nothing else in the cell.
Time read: 9:04
